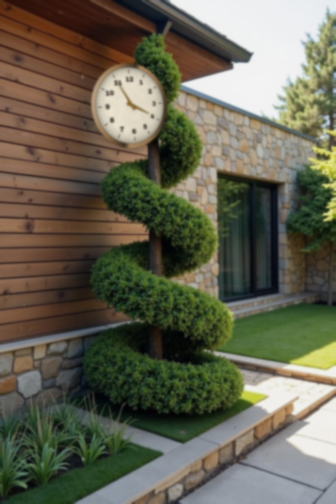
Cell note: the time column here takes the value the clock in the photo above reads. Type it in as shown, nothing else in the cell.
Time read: 3:55
